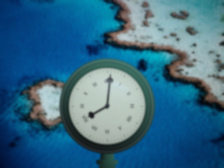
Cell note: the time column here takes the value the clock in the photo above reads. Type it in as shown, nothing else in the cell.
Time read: 8:01
